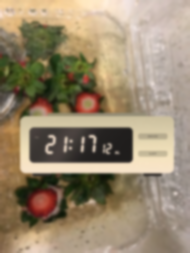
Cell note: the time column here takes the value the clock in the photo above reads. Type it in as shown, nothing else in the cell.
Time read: 21:17
